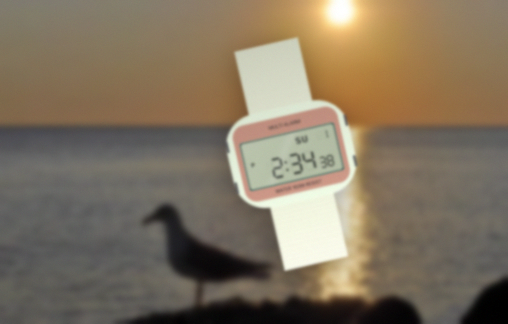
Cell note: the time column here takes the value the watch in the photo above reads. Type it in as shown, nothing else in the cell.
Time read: 2:34
